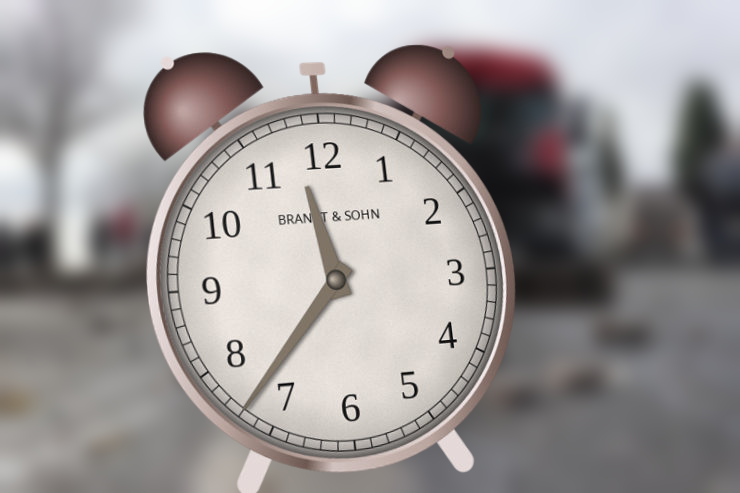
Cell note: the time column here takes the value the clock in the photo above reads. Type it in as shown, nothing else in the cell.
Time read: 11:37
